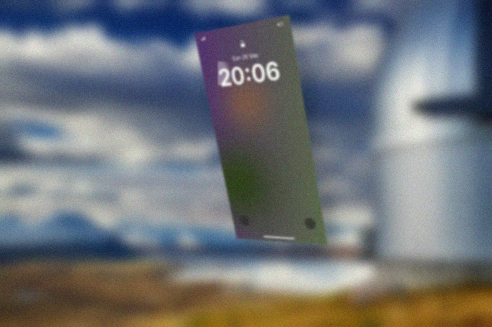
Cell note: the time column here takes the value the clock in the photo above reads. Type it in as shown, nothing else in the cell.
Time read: 20:06
